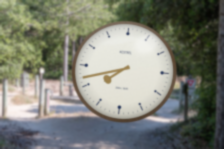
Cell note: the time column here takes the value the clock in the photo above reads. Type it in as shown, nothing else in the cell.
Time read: 7:42
